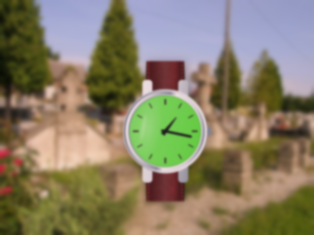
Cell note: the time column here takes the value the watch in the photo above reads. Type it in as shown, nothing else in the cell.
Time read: 1:17
